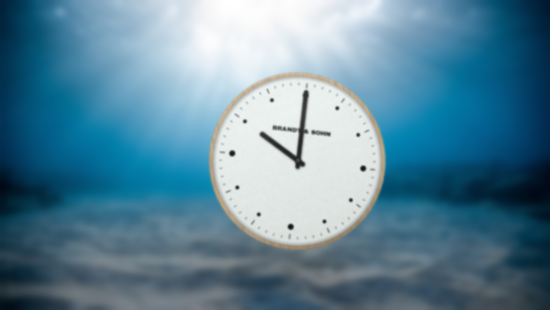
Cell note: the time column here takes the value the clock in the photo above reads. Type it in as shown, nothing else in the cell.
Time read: 10:00
